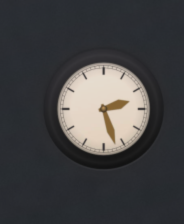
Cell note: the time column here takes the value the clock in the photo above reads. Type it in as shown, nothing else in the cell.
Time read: 2:27
